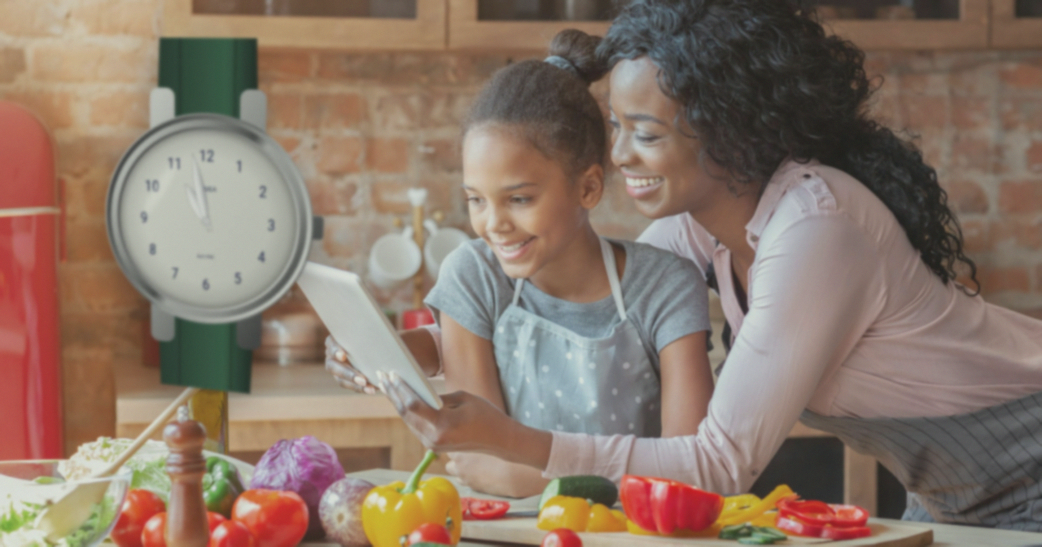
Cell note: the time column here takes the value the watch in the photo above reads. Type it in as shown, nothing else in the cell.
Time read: 10:58
